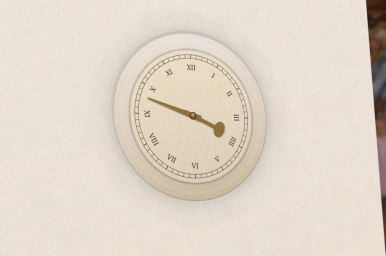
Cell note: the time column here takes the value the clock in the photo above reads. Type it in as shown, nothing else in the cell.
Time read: 3:48
